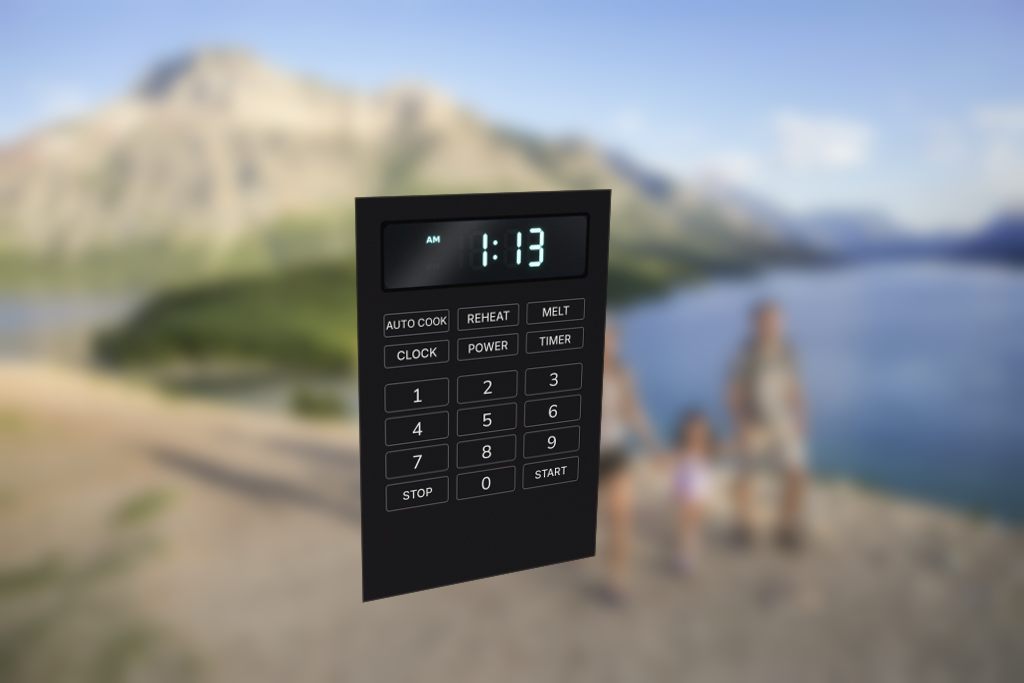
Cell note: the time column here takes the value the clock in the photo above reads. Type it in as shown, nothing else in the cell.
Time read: 1:13
